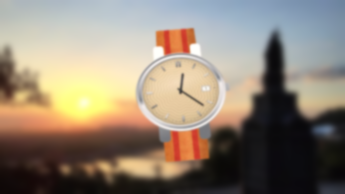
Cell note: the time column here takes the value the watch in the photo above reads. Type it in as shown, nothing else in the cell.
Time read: 12:22
